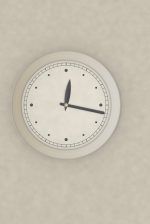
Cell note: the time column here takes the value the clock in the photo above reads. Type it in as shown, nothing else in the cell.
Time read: 12:17
